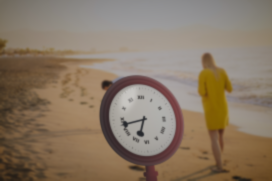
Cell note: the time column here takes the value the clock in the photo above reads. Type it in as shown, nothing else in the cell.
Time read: 6:43
